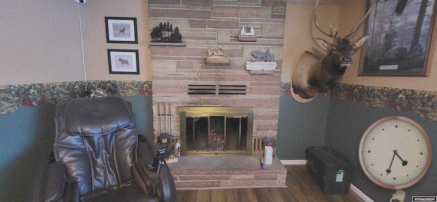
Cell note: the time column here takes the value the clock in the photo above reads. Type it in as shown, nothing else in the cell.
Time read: 4:33
